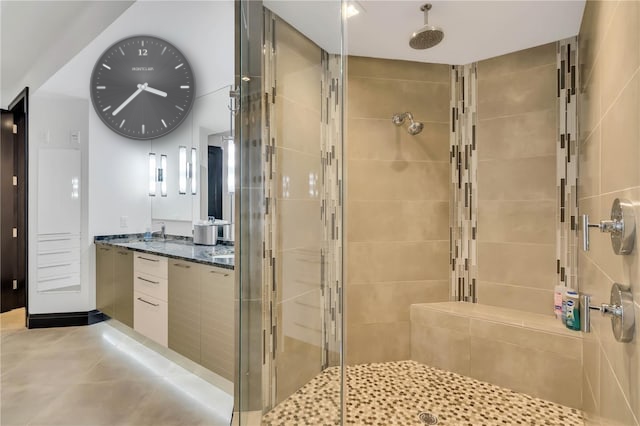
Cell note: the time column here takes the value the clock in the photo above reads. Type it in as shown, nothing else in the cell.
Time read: 3:38
